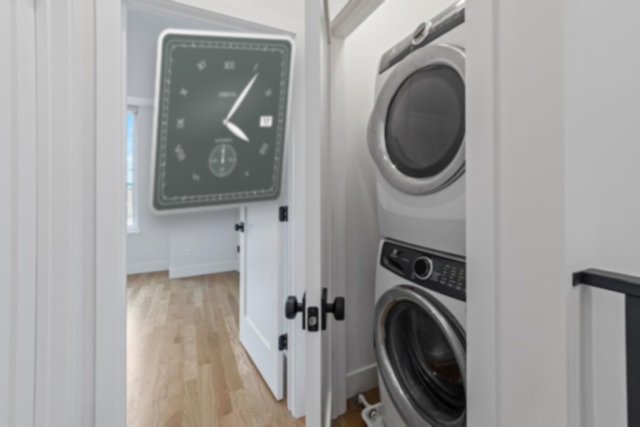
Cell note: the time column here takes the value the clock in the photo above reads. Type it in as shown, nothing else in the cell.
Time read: 4:06
